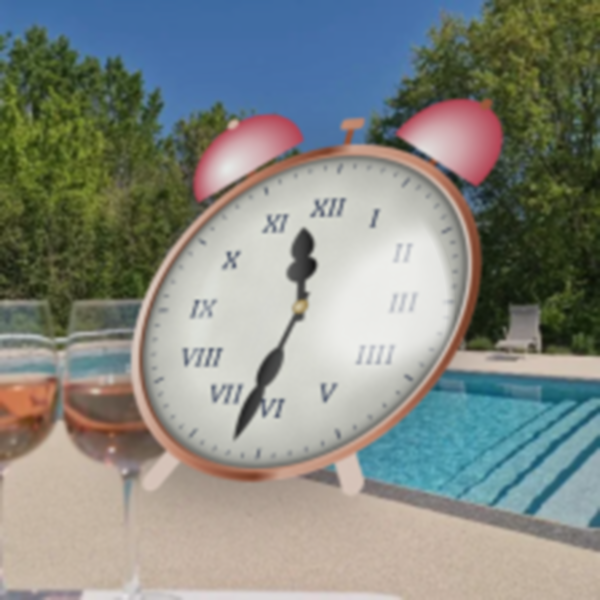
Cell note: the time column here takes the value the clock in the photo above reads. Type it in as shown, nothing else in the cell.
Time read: 11:32
